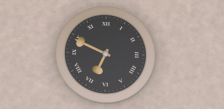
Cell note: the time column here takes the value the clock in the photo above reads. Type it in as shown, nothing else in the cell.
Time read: 6:49
